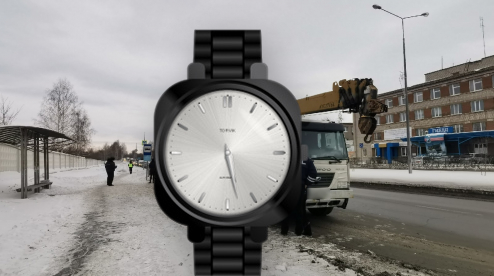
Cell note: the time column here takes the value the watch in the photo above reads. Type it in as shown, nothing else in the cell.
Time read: 5:28
